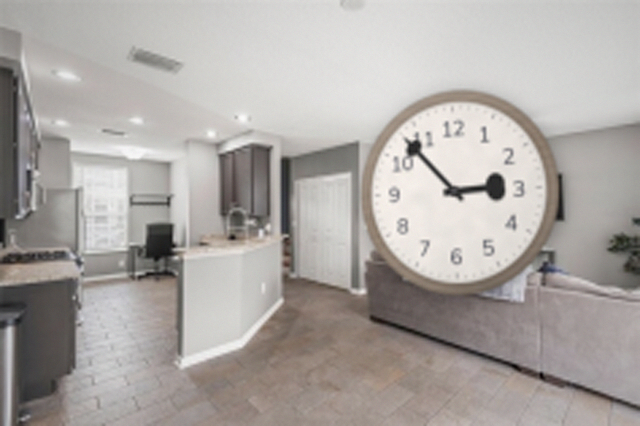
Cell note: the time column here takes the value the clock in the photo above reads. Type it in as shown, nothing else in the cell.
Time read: 2:53
